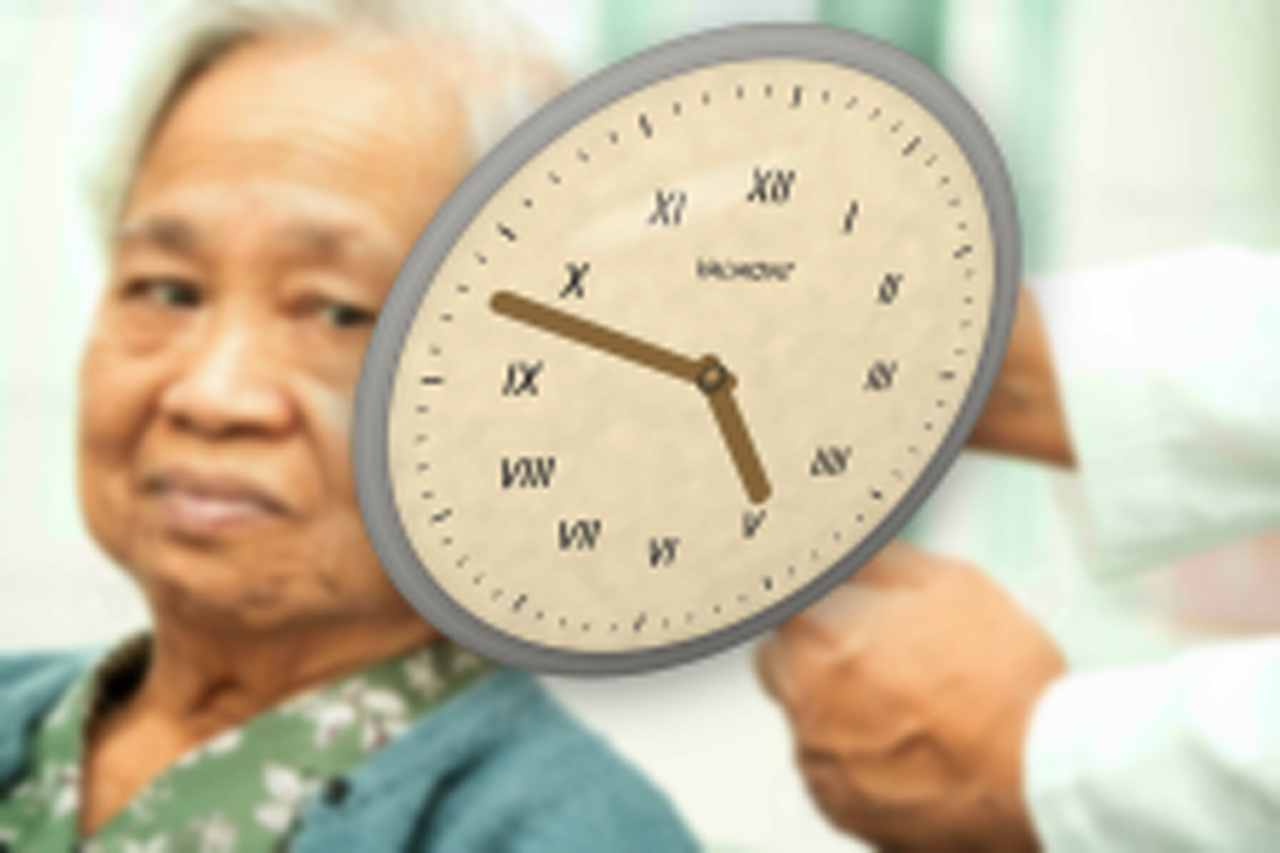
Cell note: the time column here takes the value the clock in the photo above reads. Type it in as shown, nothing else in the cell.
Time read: 4:48
